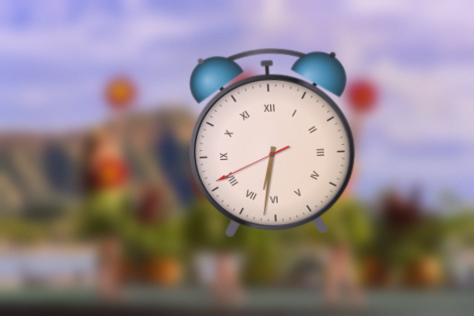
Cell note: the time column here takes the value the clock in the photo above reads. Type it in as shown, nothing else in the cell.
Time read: 6:31:41
